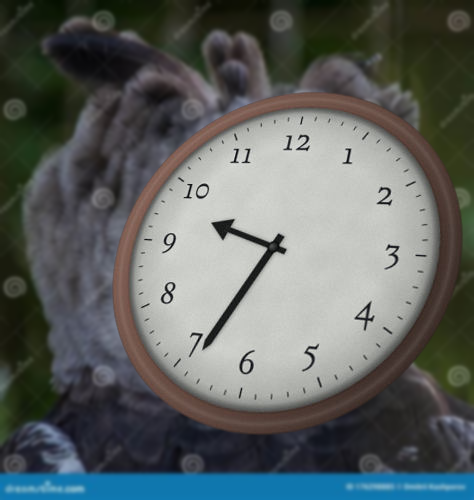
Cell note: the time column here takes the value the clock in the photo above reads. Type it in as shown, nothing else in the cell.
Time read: 9:34
